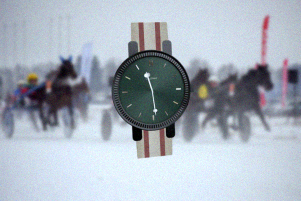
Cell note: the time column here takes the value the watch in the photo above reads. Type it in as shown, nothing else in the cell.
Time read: 11:29
